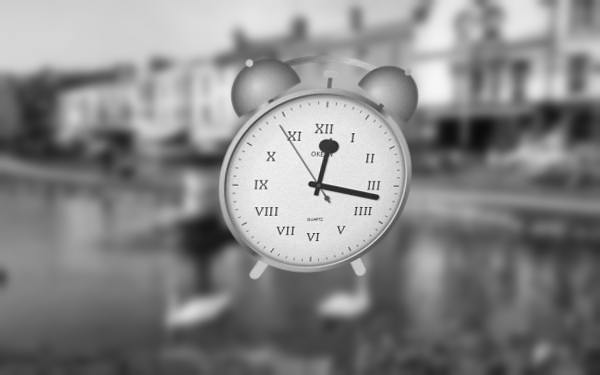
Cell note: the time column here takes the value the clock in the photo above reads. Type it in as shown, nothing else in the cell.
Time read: 12:16:54
